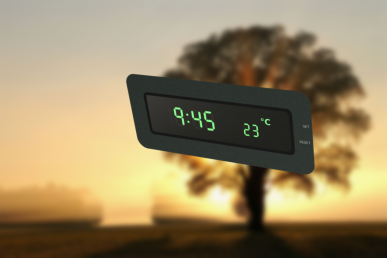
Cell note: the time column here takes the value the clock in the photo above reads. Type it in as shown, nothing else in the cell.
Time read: 9:45
